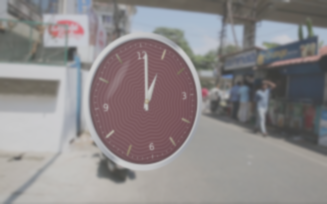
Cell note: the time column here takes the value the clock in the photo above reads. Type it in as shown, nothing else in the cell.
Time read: 1:01
